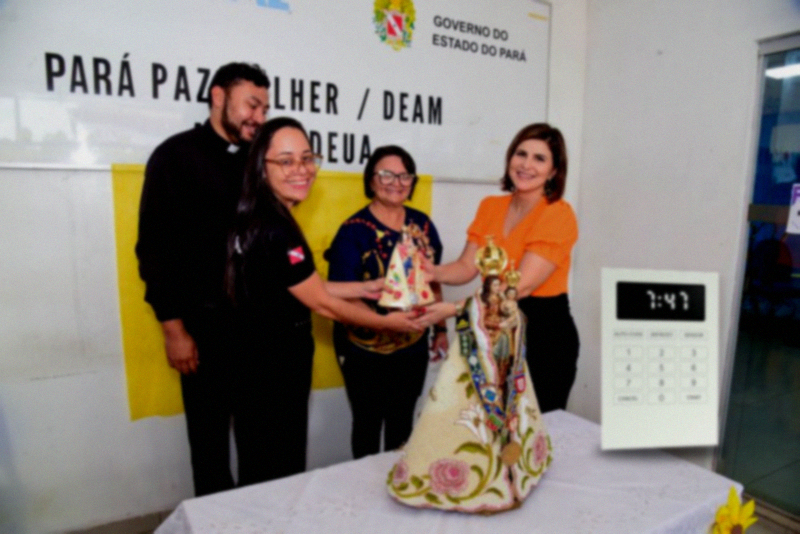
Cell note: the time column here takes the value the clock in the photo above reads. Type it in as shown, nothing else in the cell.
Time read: 7:47
